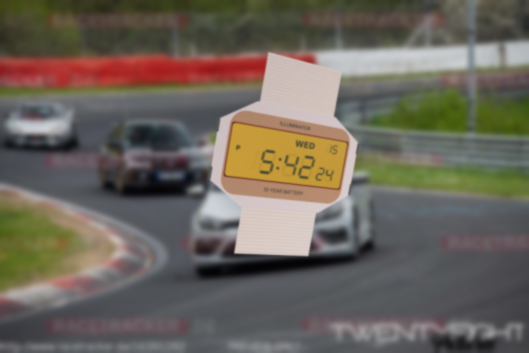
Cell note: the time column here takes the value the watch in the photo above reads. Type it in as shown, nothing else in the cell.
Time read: 5:42:24
